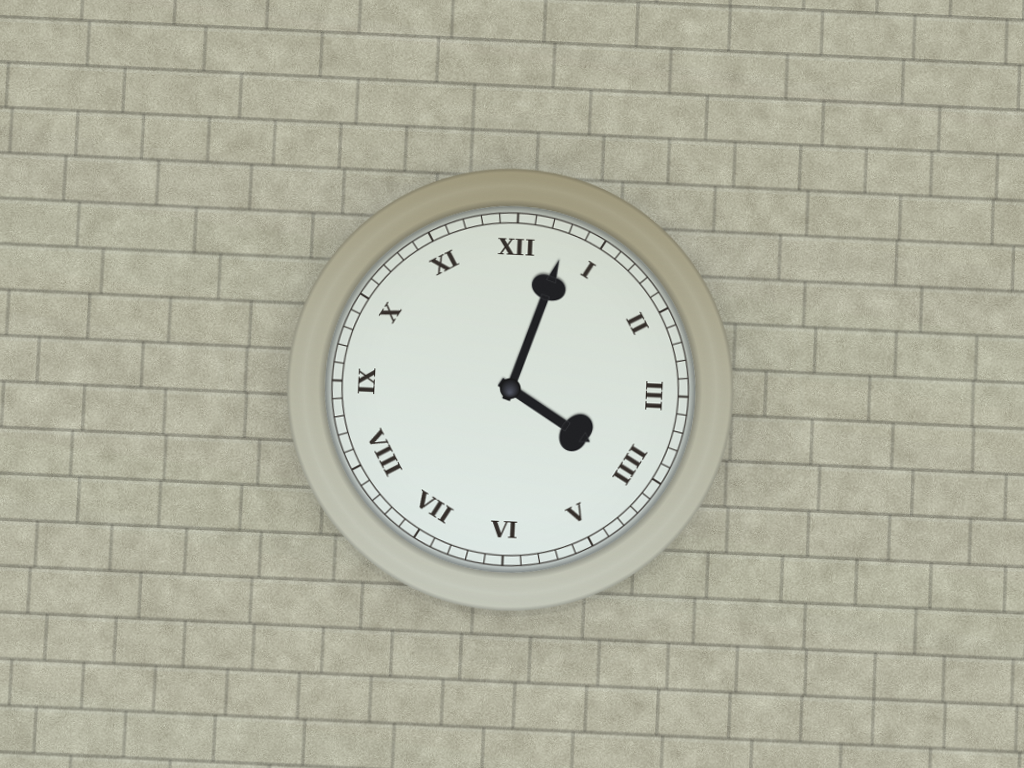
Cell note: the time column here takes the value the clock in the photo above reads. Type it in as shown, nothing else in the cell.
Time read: 4:03
